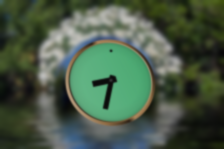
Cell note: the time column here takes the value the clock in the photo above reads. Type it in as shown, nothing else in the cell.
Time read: 8:32
